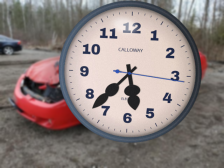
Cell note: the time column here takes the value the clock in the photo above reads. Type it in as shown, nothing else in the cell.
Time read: 5:37:16
